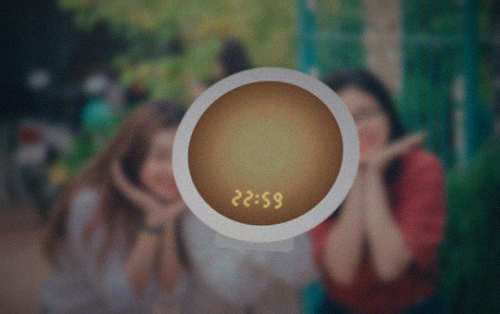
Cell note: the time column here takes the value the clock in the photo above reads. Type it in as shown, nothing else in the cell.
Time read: 22:59
